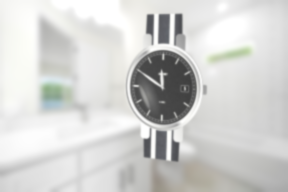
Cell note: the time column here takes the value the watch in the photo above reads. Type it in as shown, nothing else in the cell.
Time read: 11:50
